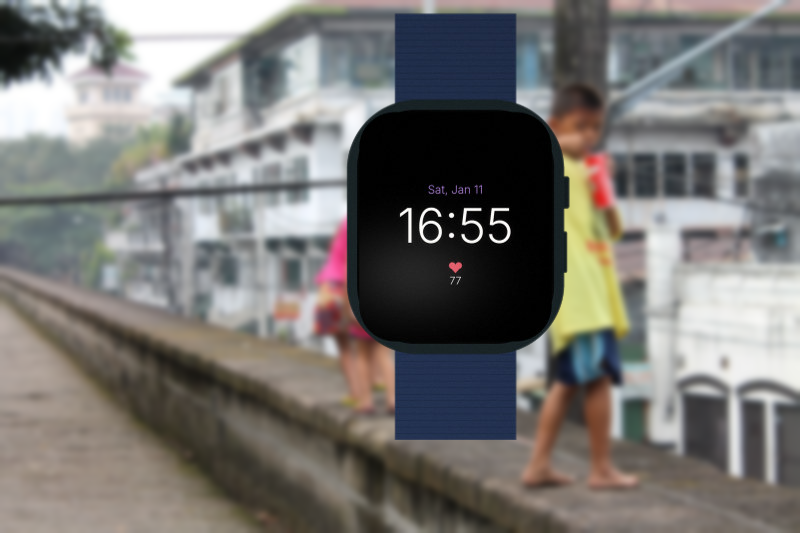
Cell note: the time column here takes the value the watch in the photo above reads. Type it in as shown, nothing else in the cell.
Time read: 16:55
